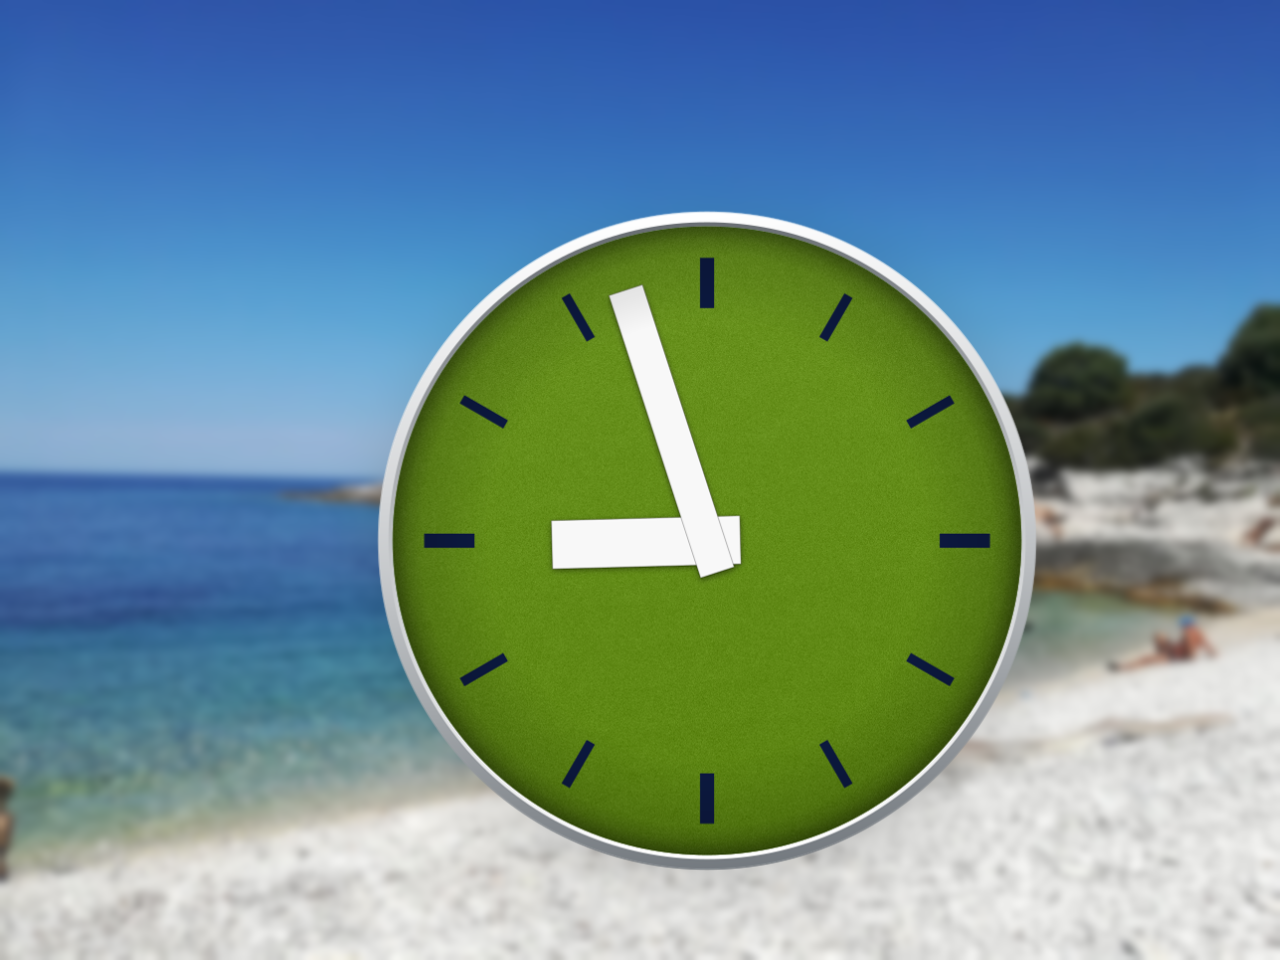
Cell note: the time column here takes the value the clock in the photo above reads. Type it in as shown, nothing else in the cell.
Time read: 8:57
